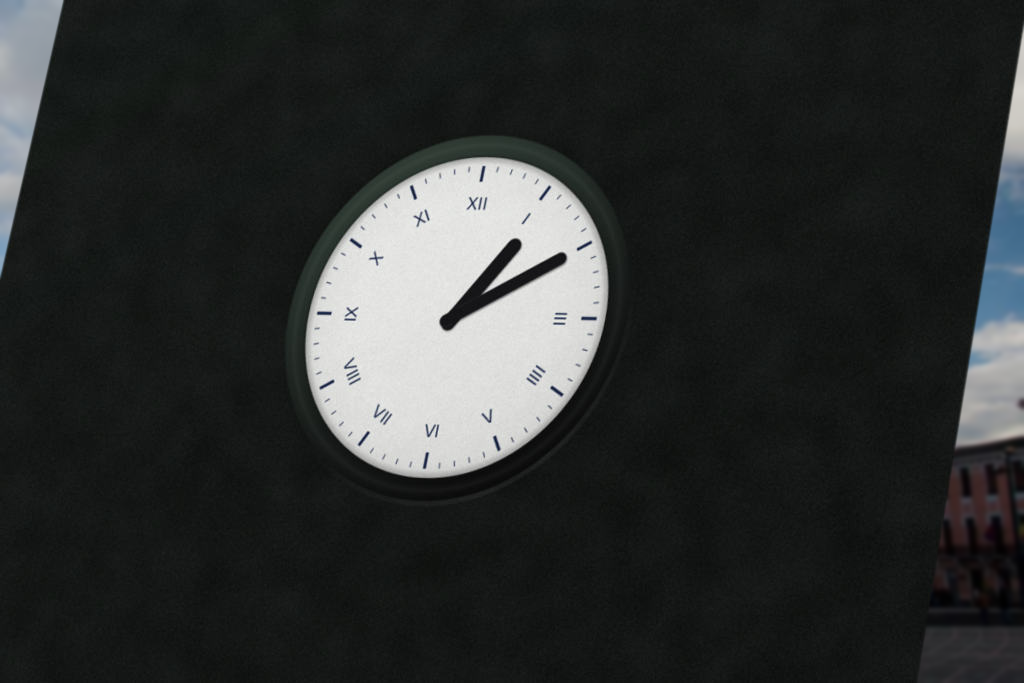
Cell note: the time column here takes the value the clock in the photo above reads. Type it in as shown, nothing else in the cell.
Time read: 1:10
